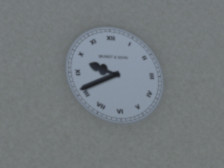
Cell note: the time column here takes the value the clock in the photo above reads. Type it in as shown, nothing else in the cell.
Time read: 9:41
